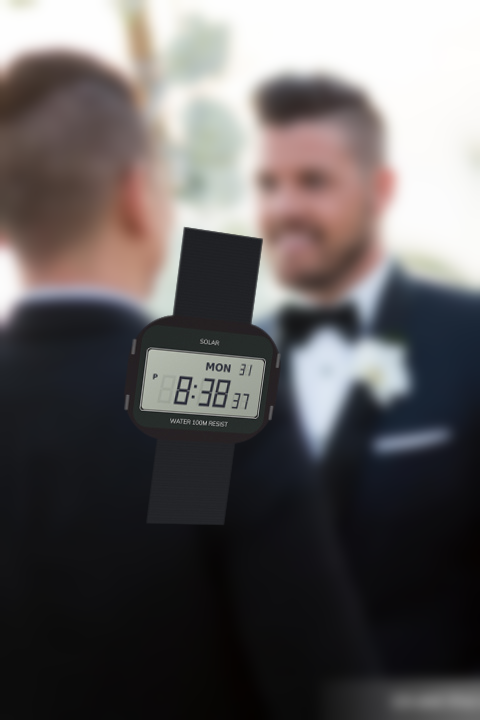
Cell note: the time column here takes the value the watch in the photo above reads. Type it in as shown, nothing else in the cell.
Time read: 8:38:37
